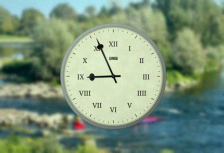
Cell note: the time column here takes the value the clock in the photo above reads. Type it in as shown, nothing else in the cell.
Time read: 8:56
